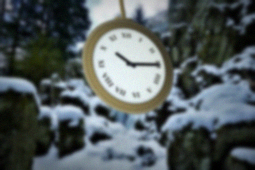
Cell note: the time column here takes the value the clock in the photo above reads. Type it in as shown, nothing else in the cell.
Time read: 10:15
